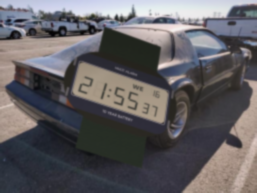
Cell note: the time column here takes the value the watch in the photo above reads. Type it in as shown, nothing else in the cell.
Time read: 21:55:37
